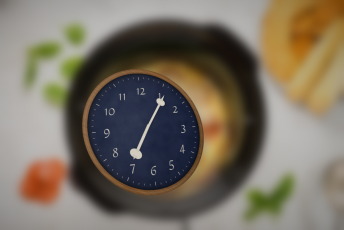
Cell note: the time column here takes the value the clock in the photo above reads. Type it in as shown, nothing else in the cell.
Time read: 7:06
